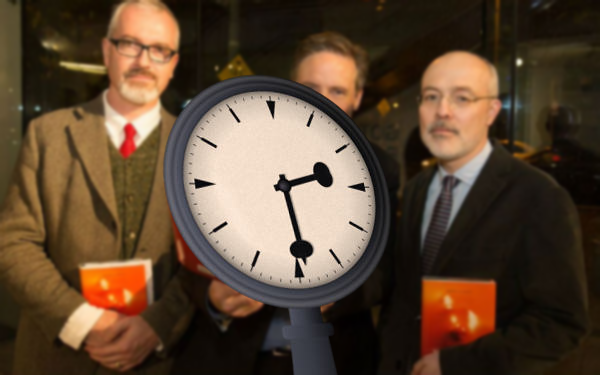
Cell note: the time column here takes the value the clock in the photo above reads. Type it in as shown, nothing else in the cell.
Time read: 2:29
